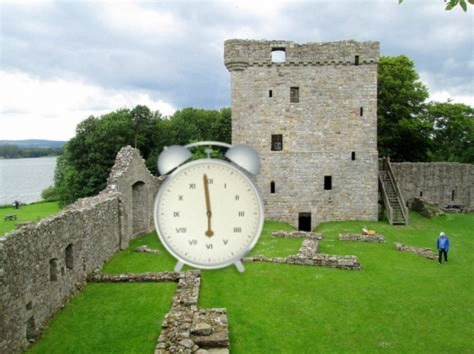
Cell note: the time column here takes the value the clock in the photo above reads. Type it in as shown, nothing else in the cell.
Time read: 5:59
